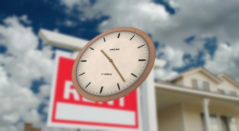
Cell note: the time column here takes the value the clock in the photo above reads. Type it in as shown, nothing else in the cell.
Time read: 10:23
